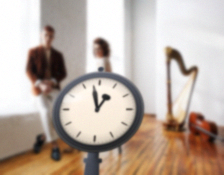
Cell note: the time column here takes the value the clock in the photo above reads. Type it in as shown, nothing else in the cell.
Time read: 12:58
